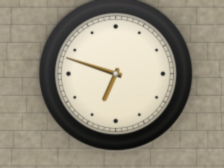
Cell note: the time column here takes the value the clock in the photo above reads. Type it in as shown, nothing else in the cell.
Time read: 6:48
